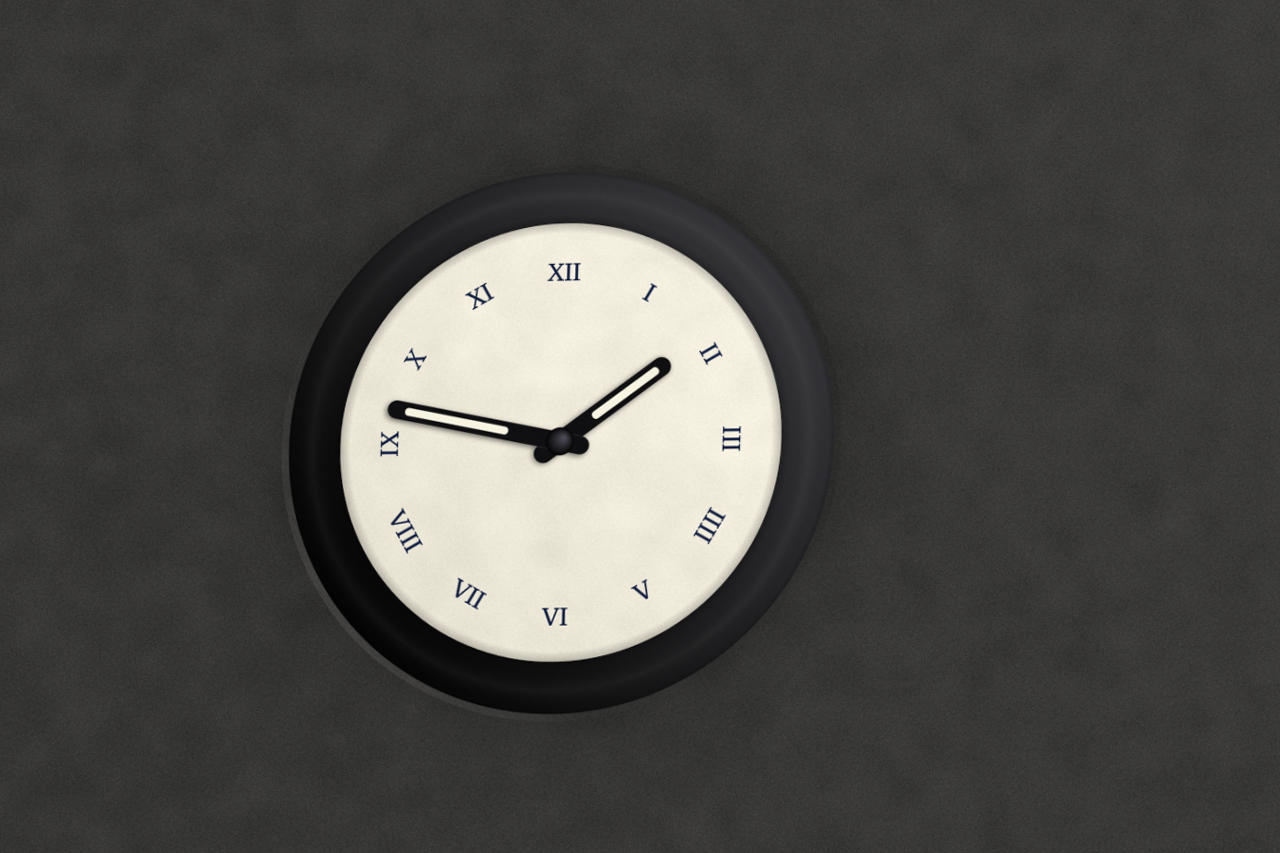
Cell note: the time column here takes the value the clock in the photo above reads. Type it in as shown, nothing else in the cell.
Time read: 1:47
